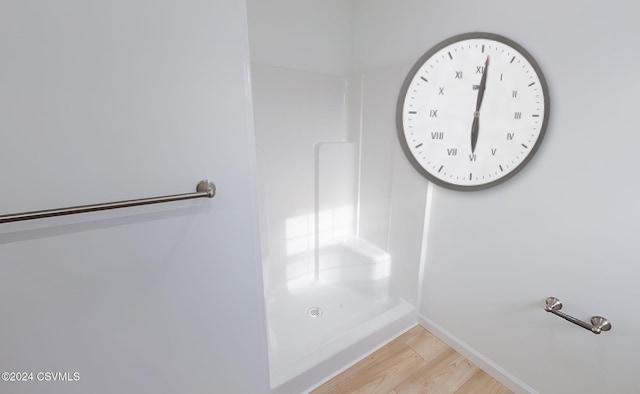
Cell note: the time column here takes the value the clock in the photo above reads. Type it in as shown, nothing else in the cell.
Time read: 6:01:01
